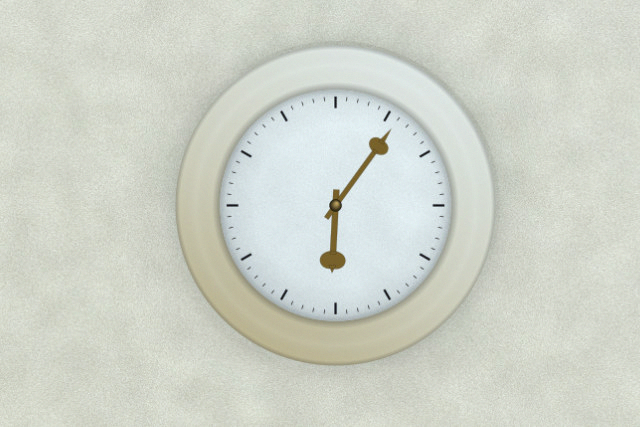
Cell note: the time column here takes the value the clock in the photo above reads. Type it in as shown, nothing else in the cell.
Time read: 6:06
